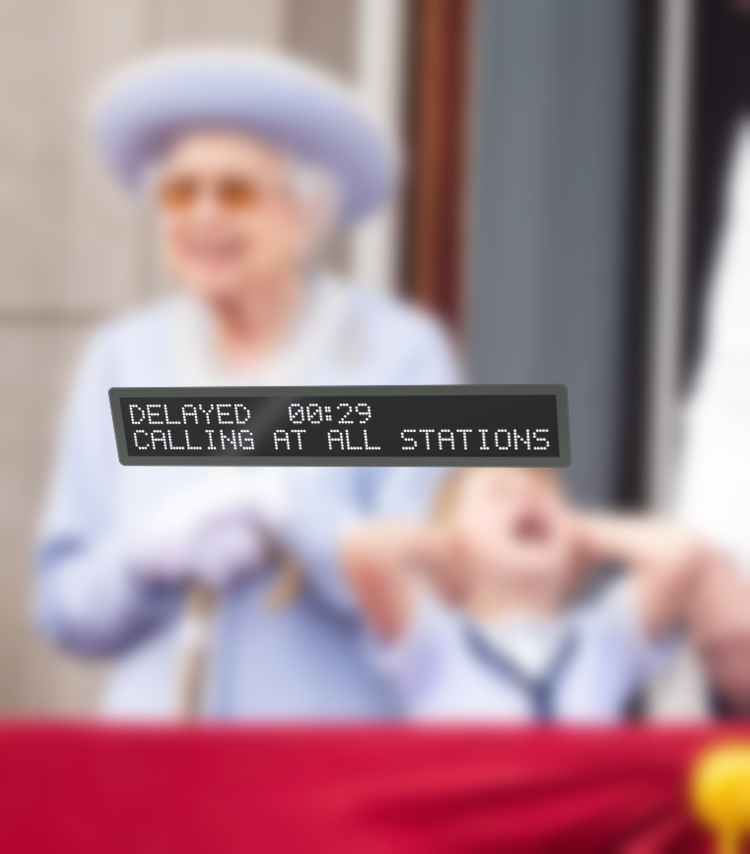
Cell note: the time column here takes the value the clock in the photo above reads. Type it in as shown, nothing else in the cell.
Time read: 0:29
